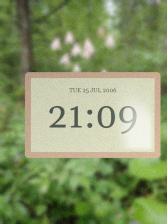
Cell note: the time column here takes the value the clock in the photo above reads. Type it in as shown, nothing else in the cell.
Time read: 21:09
